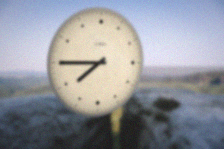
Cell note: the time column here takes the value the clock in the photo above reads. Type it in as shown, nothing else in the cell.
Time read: 7:45
